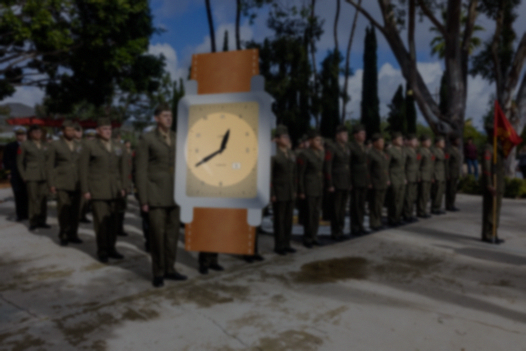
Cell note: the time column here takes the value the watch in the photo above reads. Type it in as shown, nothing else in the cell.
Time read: 12:40
